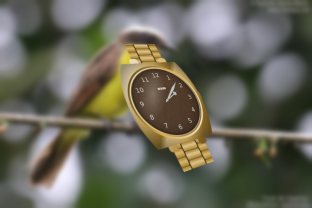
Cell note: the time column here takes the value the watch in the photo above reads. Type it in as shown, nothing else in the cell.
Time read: 2:08
